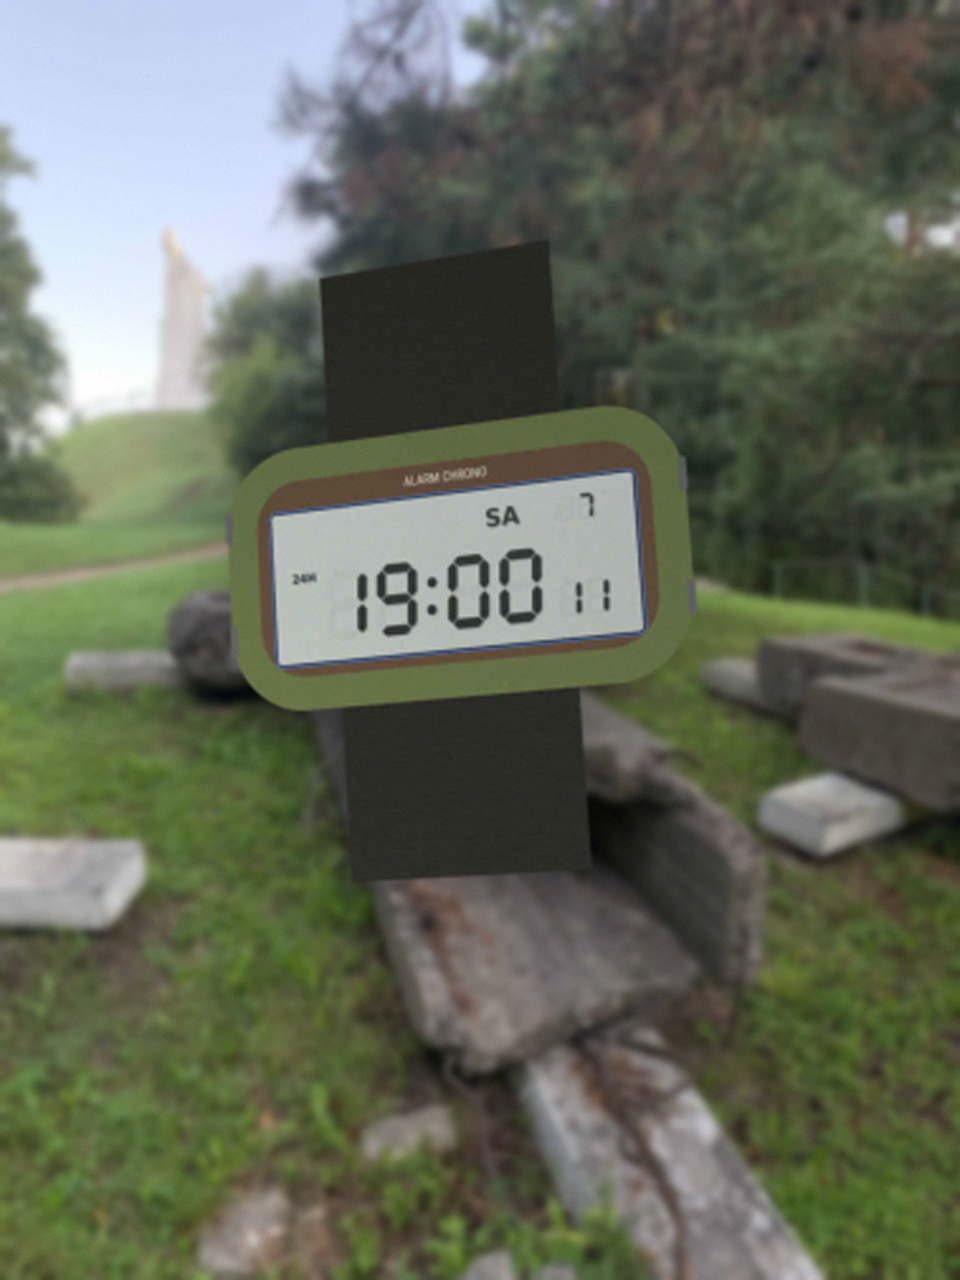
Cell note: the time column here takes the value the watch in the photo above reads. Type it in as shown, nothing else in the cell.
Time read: 19:00:11
